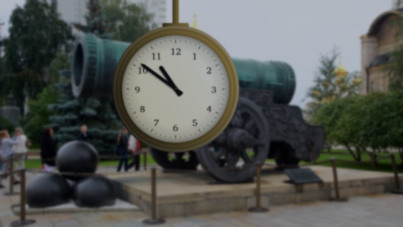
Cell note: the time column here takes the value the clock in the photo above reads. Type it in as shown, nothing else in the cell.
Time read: 10:51
